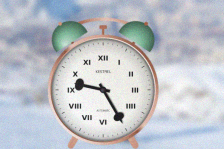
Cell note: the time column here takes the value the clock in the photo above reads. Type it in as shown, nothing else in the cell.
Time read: 9:25
